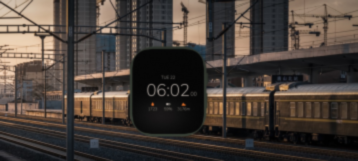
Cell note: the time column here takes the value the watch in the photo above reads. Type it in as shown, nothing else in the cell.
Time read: 6:02
